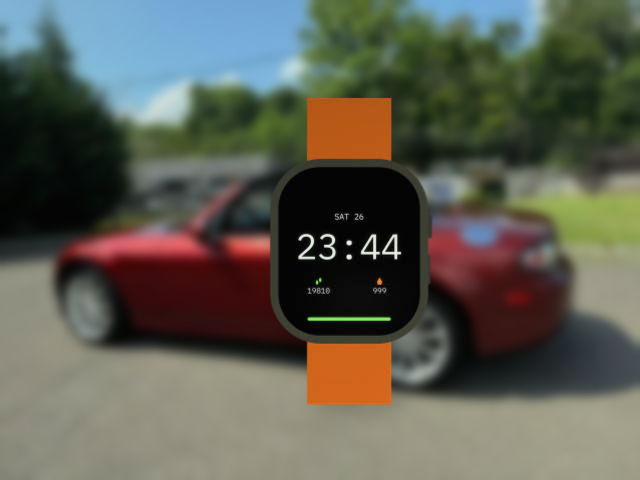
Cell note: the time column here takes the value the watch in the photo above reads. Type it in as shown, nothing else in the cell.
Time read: 23:44
